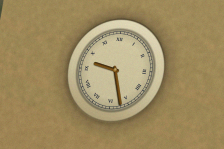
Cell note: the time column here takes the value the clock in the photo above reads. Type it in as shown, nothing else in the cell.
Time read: 9:27
